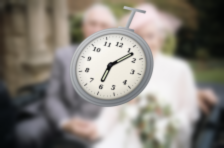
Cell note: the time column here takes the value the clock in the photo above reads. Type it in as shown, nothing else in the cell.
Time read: 6:07
